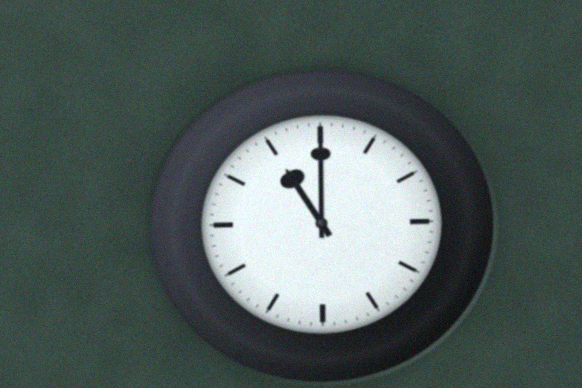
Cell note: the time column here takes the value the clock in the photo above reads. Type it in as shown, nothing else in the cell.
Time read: 11:00
